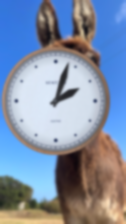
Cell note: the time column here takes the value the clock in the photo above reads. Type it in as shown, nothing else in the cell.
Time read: 2:03
